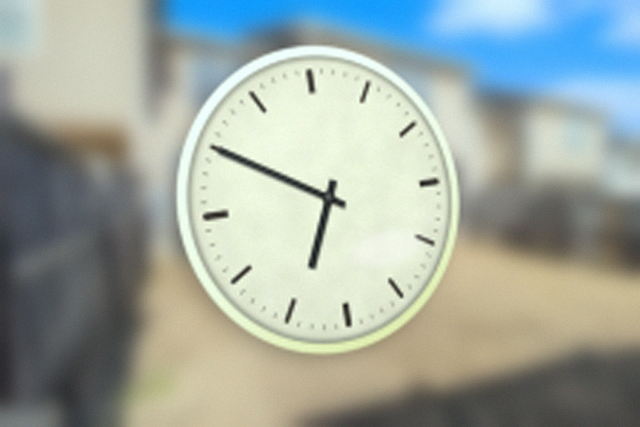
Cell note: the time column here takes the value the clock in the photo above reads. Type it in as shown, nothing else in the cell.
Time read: 6:50
